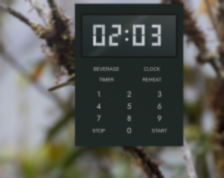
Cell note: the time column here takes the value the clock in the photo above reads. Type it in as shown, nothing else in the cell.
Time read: 2:03
